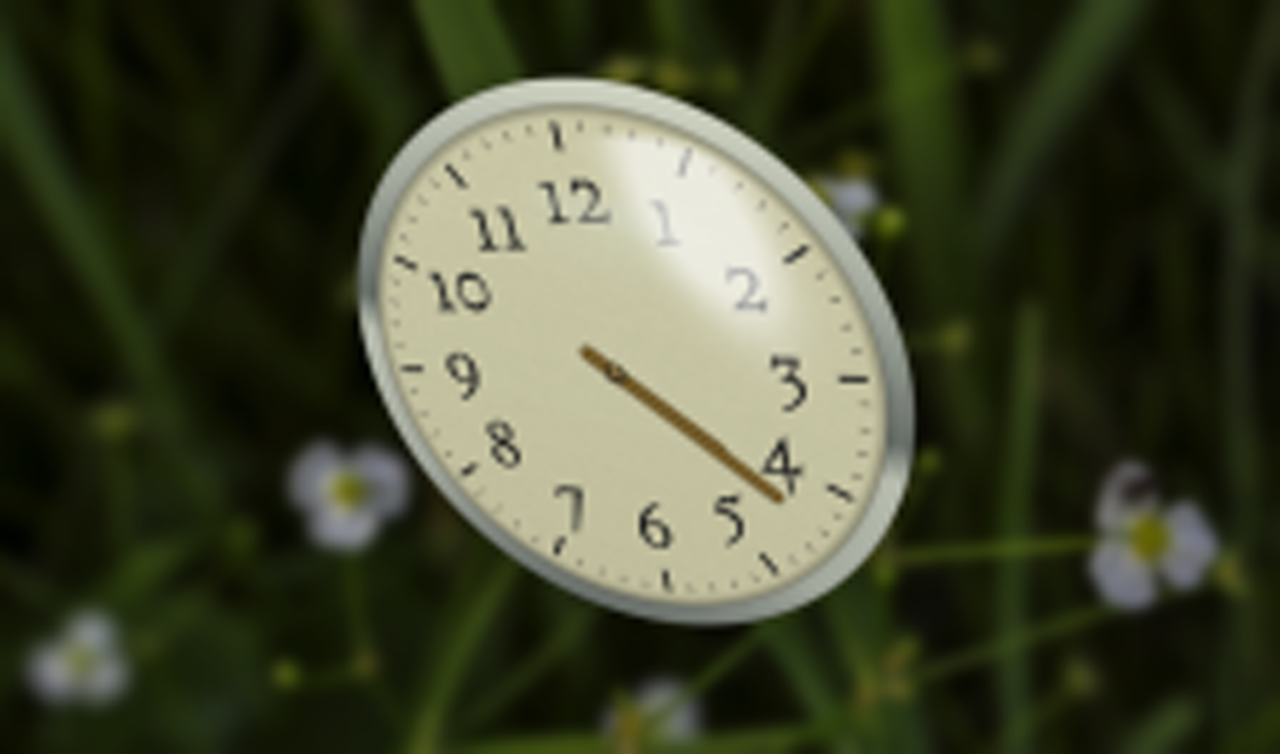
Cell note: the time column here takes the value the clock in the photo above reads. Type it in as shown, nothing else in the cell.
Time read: 4:22
